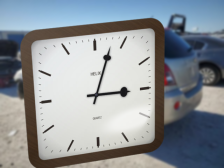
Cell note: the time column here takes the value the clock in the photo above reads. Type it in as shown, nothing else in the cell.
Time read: 3:03
